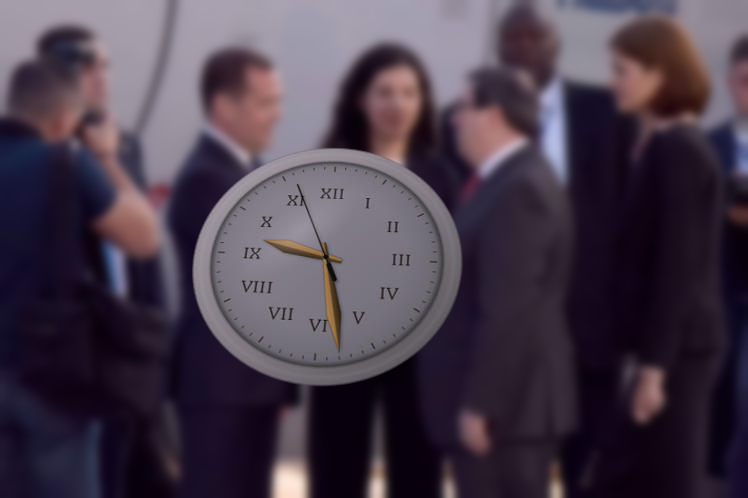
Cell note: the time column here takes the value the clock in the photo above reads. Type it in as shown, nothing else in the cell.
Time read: 9:27:56
